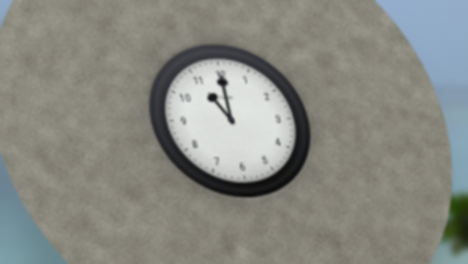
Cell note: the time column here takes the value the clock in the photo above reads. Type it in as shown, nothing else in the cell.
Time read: 11:00
